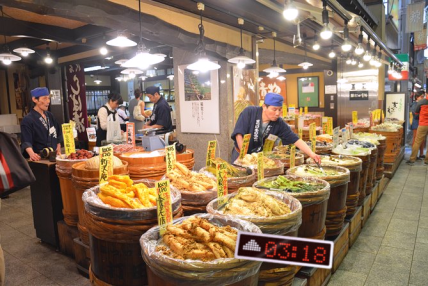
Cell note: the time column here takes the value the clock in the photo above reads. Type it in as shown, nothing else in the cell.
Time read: 3:18
